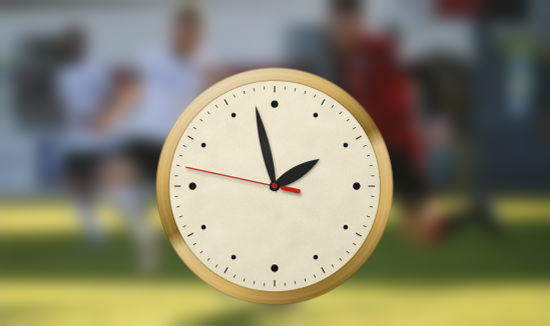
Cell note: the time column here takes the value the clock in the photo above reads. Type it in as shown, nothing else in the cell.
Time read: 1:57:47
